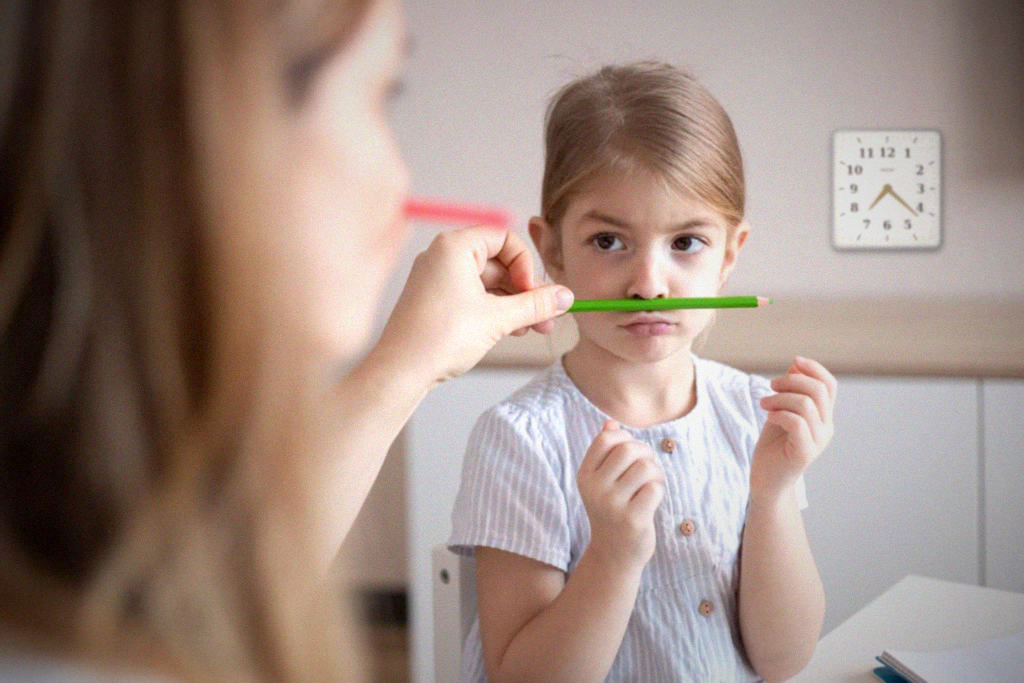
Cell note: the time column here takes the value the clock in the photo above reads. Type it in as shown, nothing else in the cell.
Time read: 7:22
